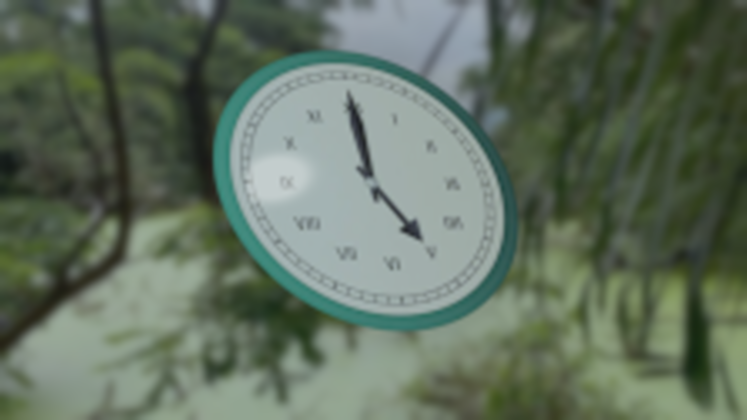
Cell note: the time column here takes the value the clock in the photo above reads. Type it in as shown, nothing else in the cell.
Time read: 5:00
